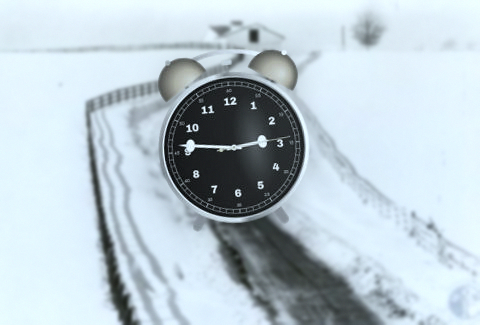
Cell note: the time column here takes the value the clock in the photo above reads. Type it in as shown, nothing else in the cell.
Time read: 2:46:14
